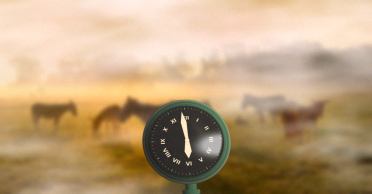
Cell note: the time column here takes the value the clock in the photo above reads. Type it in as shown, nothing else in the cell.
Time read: 5:59
